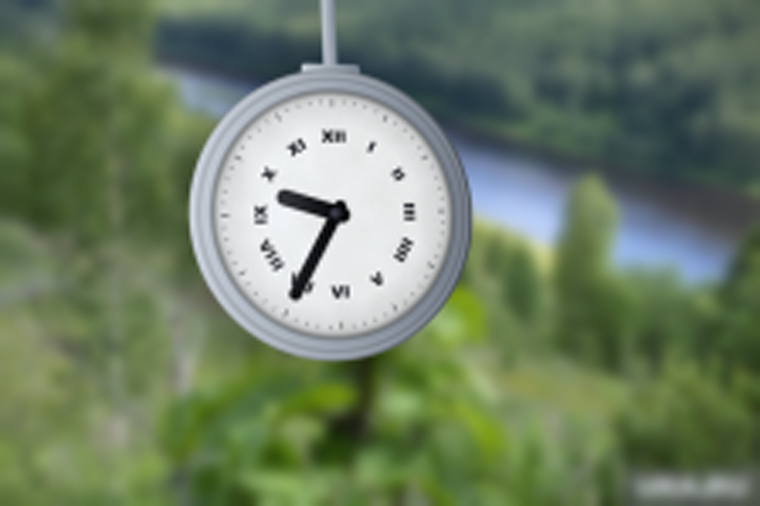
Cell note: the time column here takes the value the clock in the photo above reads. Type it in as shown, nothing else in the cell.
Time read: 9:35
